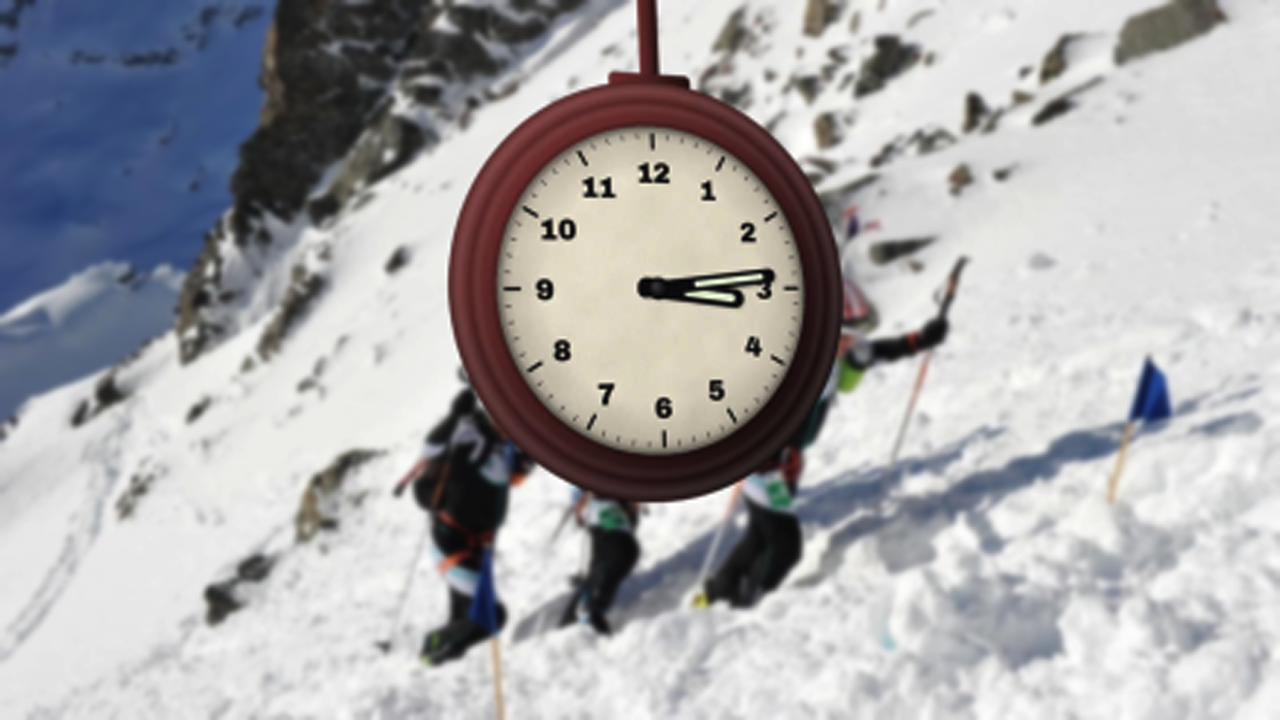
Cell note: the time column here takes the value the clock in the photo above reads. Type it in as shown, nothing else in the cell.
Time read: 3:14
